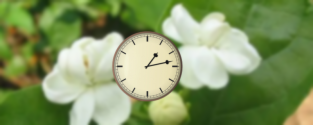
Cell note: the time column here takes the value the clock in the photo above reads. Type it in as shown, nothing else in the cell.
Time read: 1:13
